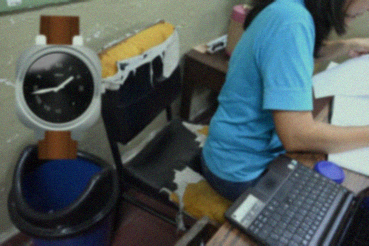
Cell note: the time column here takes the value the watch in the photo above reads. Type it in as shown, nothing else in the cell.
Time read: 1:43
